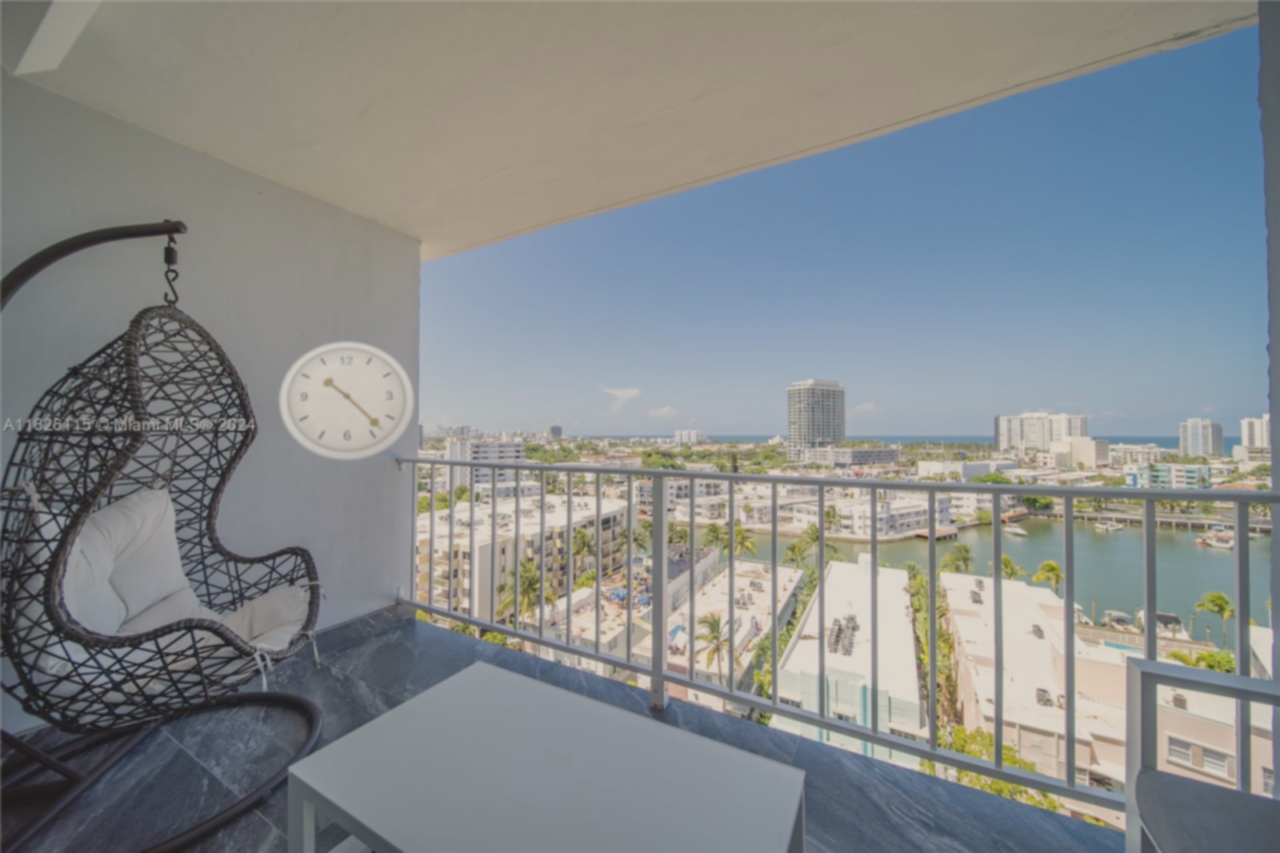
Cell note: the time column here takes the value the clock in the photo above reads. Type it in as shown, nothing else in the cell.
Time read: 10:23
